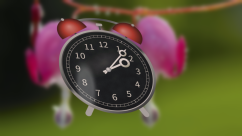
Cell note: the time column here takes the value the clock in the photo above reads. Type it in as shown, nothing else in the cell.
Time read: 2:07
